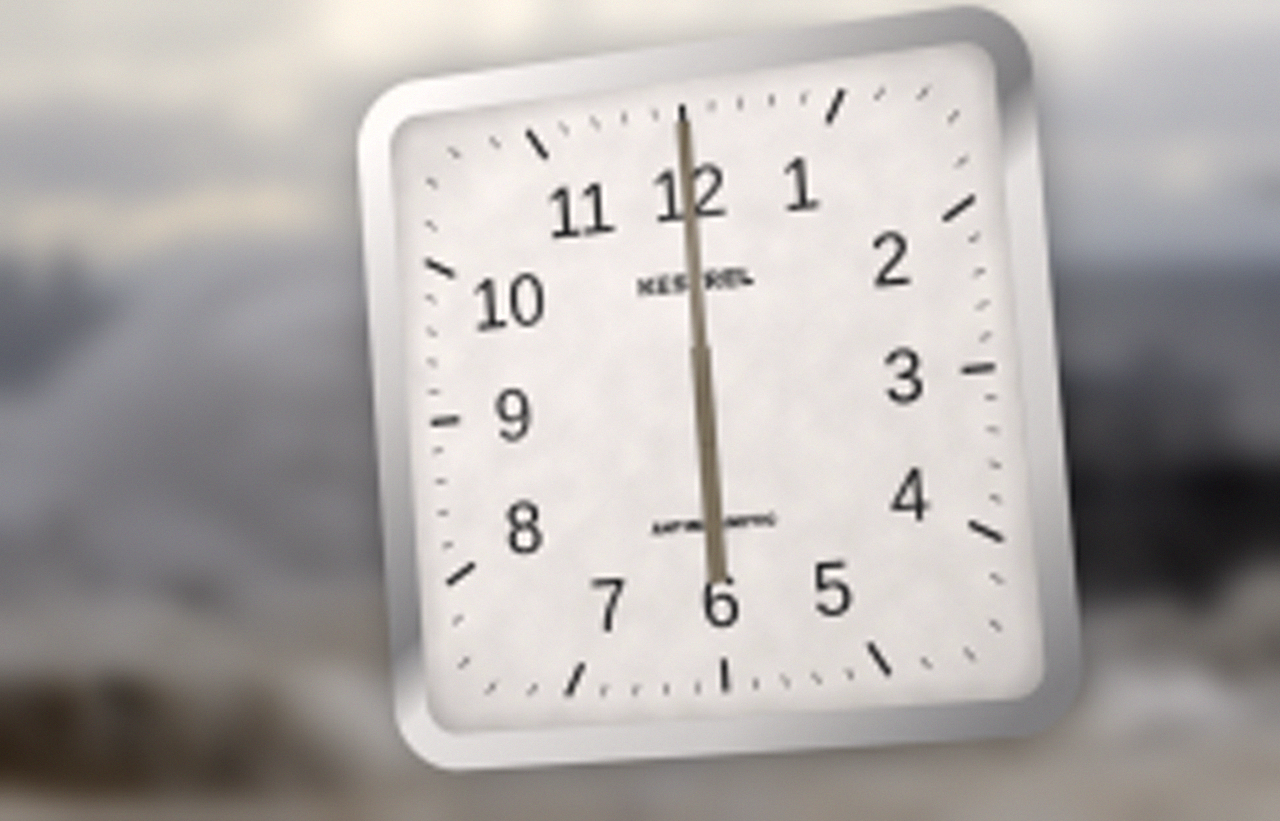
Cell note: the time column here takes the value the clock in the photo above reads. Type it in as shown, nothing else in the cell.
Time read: 6:00
